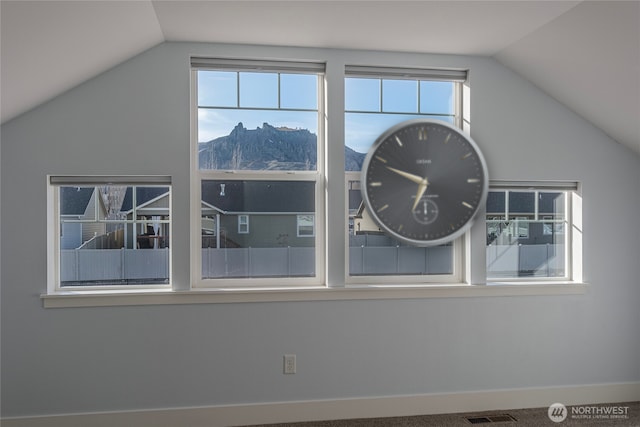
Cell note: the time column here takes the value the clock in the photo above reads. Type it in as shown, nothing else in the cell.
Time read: 6:49
